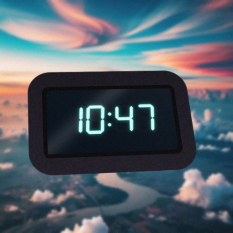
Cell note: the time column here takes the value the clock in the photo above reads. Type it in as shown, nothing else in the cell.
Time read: 10:47
